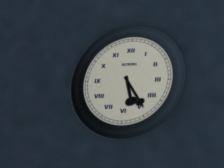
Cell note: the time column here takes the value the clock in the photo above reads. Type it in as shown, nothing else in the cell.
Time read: 5:24
